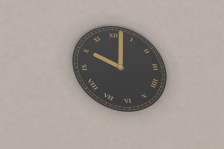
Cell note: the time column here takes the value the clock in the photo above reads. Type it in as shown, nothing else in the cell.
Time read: 10:02
